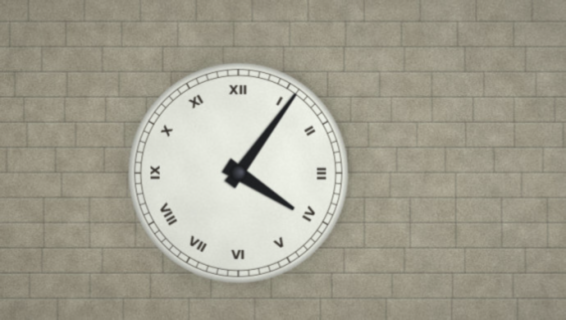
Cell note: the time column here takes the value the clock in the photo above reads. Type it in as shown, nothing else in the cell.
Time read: 4:06
